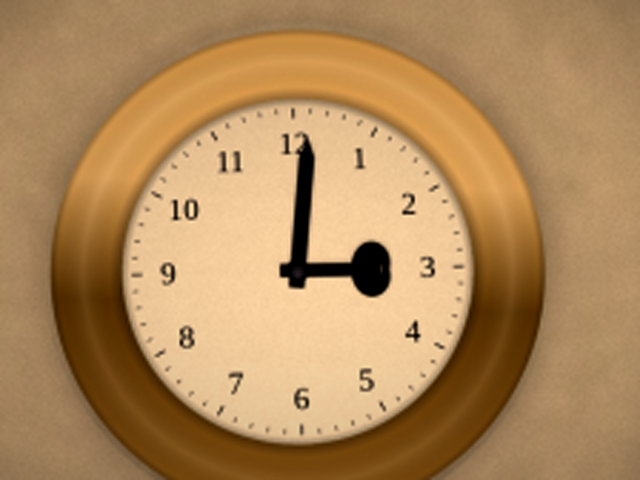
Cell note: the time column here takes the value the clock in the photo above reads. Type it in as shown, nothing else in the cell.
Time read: 3:01
